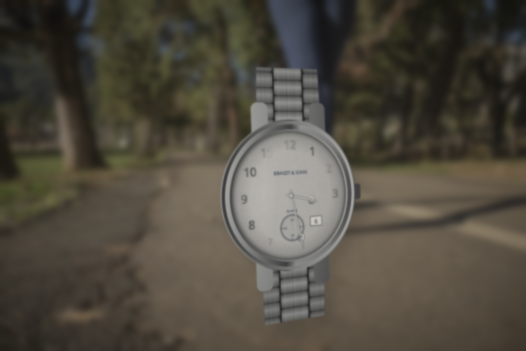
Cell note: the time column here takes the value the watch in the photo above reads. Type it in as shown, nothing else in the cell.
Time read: 3:28
